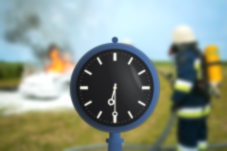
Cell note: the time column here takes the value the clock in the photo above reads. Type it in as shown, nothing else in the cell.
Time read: 6:30
